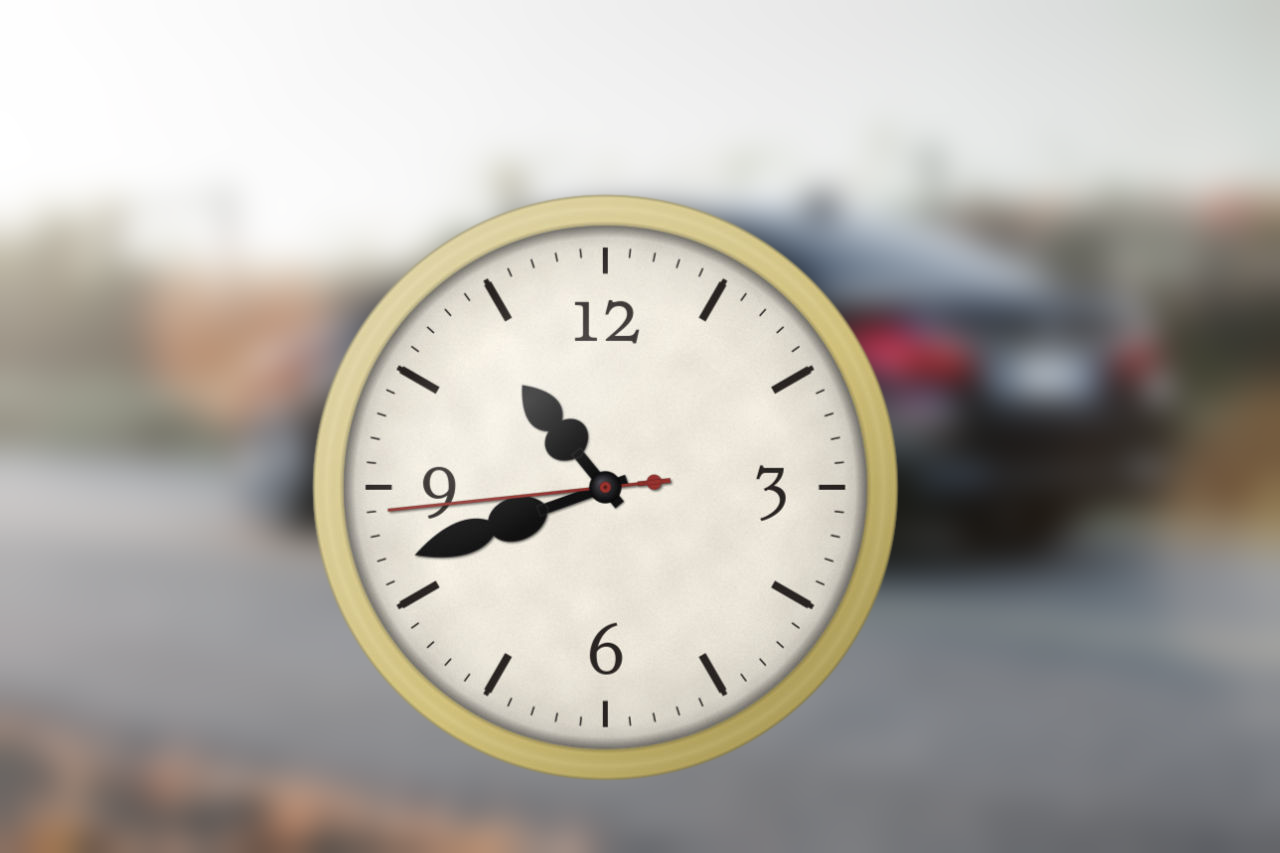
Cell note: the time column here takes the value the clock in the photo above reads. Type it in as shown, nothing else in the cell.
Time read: 10:41:44
